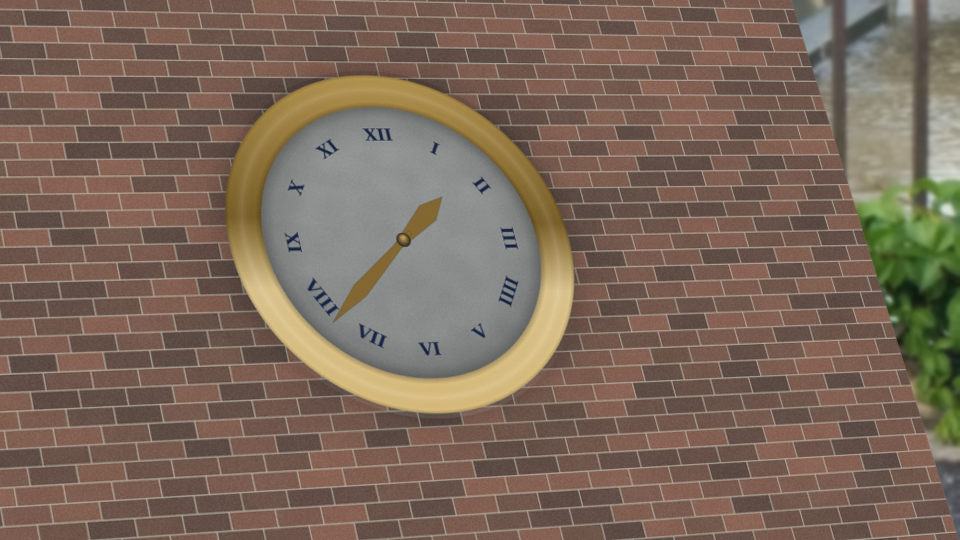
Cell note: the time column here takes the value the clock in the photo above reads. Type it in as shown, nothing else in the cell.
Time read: 1:38
